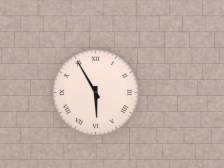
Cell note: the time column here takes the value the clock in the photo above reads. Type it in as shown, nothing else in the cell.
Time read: 5:55
